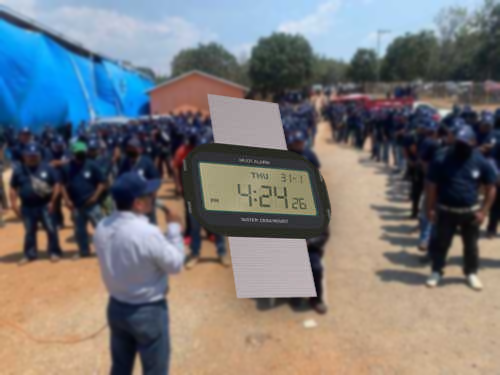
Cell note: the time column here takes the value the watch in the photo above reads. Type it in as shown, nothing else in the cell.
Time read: 4:24:26
